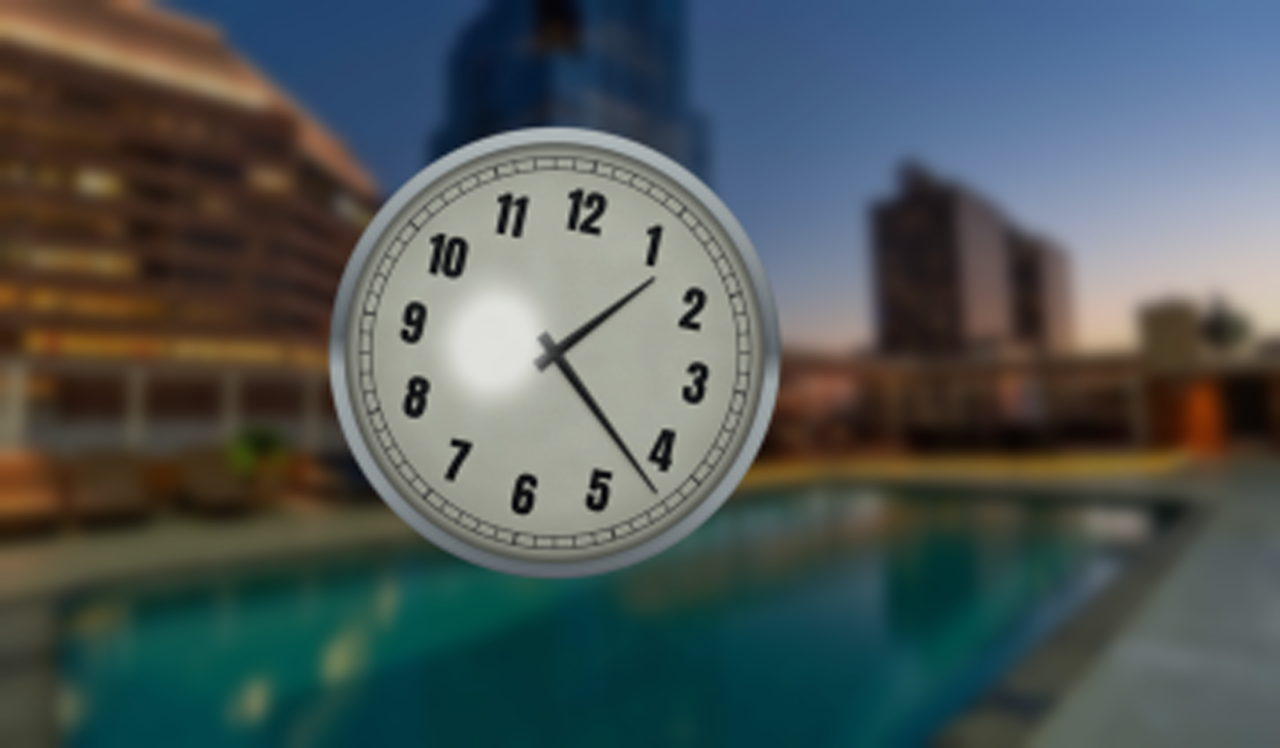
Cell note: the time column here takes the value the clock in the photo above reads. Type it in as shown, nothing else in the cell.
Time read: 1:22
